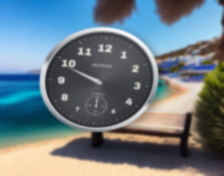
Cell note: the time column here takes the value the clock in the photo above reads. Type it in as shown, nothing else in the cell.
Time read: 9:49
